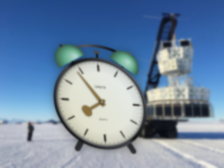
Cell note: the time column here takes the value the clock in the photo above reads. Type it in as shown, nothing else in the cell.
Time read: 7:54
